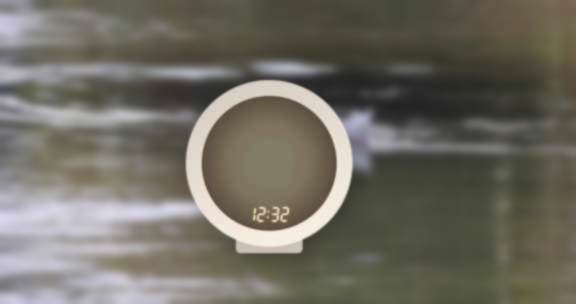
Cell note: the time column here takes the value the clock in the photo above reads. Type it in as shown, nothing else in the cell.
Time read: 12:32
